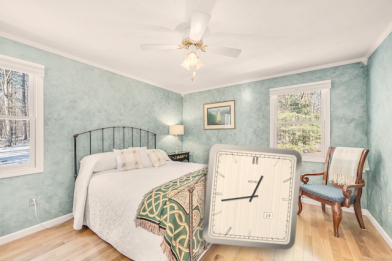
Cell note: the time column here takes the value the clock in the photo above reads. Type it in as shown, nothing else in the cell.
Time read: 12:43
